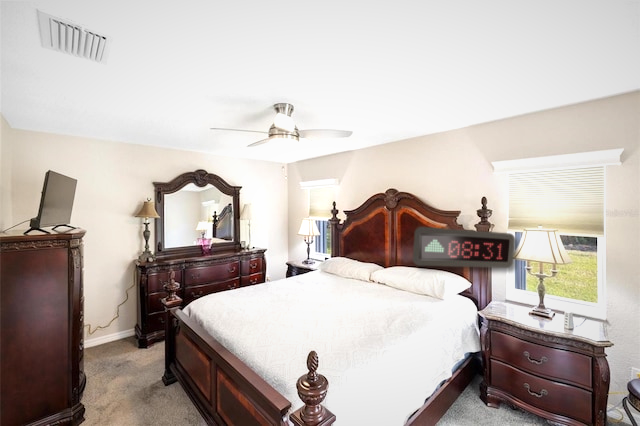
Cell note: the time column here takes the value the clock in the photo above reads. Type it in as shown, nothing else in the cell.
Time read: 8:31
